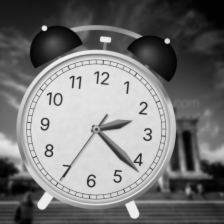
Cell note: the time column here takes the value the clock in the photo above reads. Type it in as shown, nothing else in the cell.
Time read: 2:21:35
